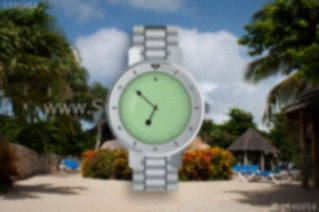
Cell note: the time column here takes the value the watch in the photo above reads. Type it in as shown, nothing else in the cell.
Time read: 6:52
